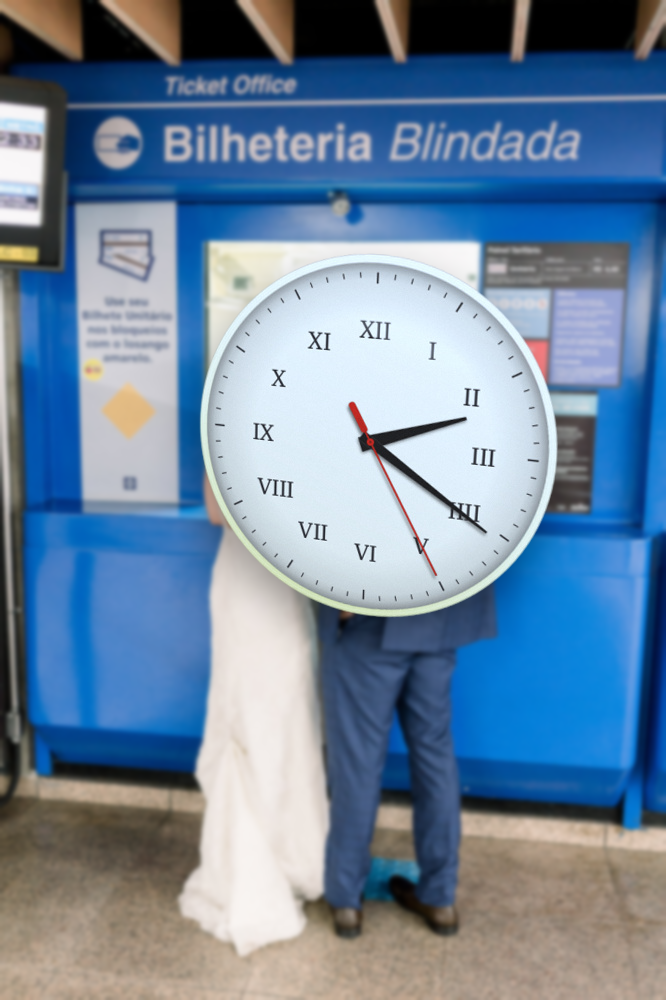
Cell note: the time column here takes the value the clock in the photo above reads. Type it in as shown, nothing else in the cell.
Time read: 2:20:25
